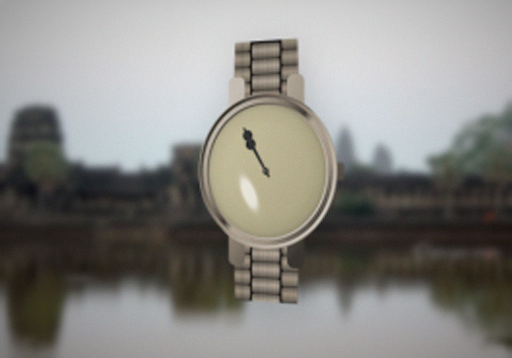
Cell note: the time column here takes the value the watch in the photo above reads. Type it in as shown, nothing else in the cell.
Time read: 10:55
